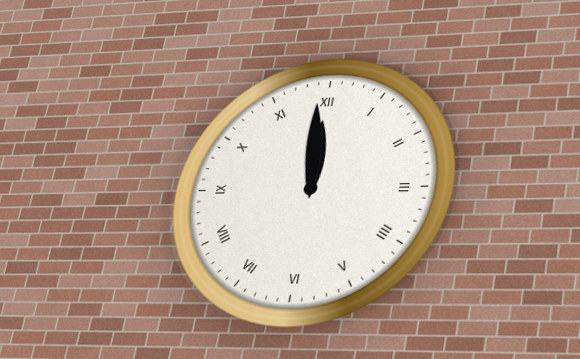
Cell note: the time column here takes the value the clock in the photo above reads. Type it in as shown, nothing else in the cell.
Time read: 11:59
